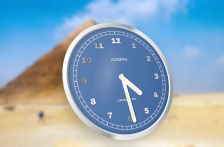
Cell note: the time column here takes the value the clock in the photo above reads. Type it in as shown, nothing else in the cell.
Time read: 4:29
